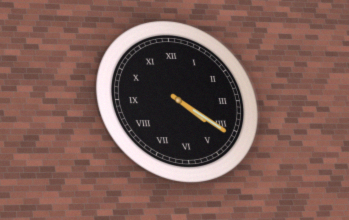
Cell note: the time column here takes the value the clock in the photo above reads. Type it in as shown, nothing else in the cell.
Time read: 4:21
